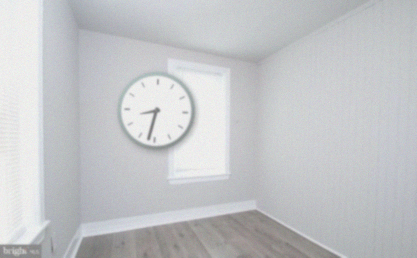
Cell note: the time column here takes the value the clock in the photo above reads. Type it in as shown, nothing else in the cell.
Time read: 8:32
